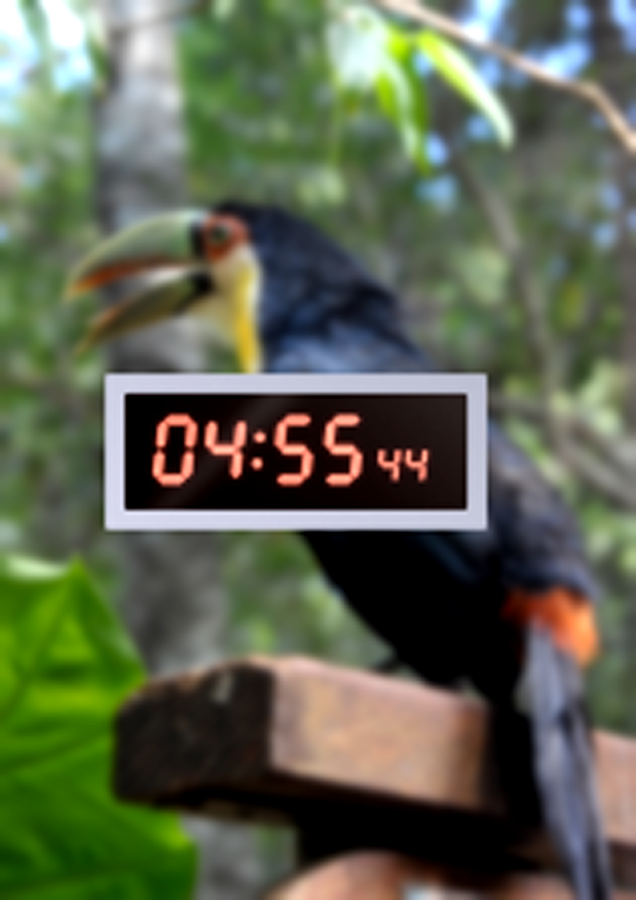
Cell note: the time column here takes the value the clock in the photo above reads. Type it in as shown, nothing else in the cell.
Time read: 4:55:44
